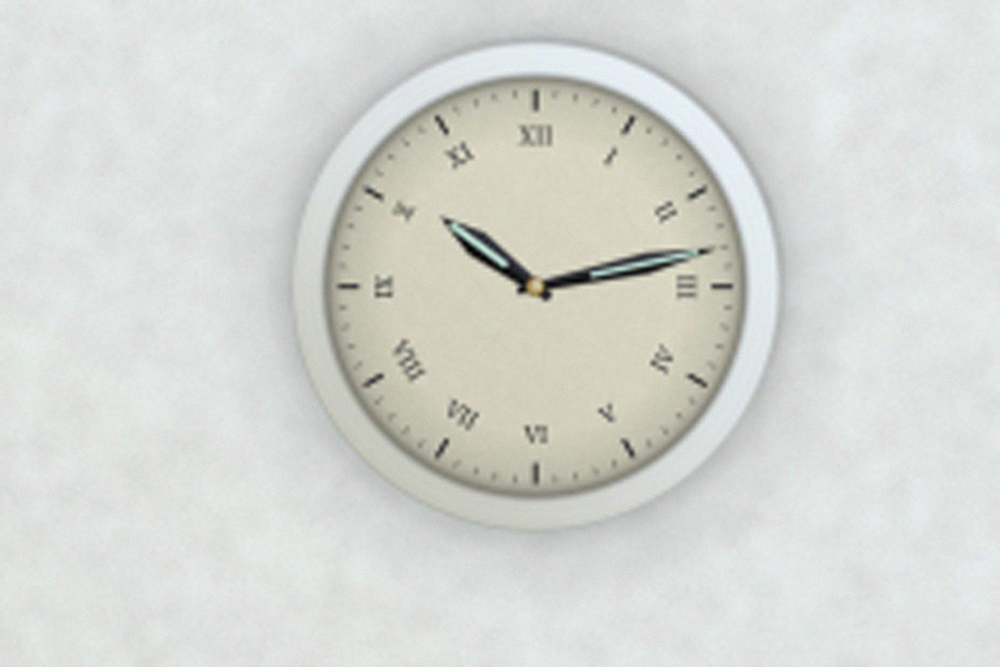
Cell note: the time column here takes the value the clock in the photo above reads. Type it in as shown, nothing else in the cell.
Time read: 10:13
